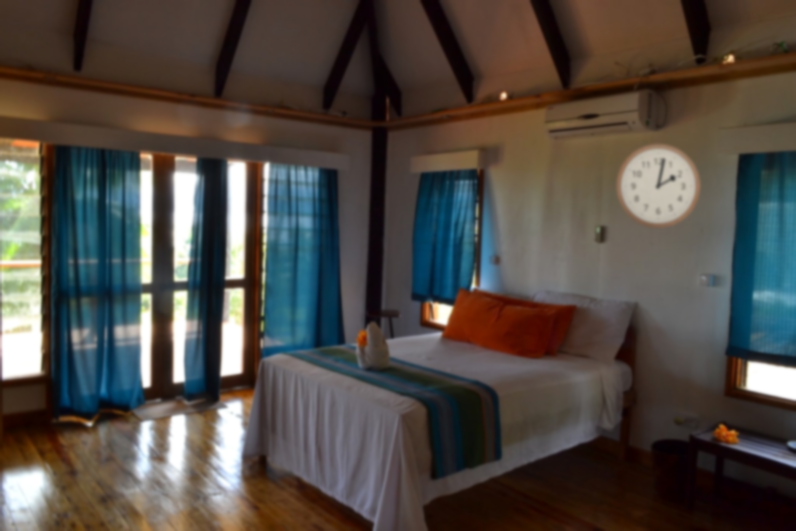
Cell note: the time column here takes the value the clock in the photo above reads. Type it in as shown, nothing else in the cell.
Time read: 2:02
